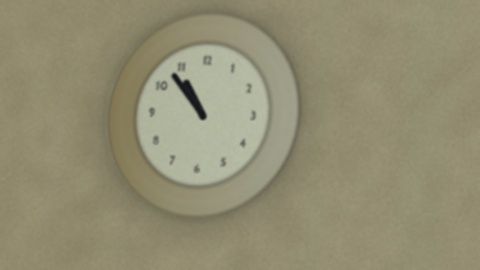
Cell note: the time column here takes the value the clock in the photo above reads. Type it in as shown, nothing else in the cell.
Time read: 10:53
